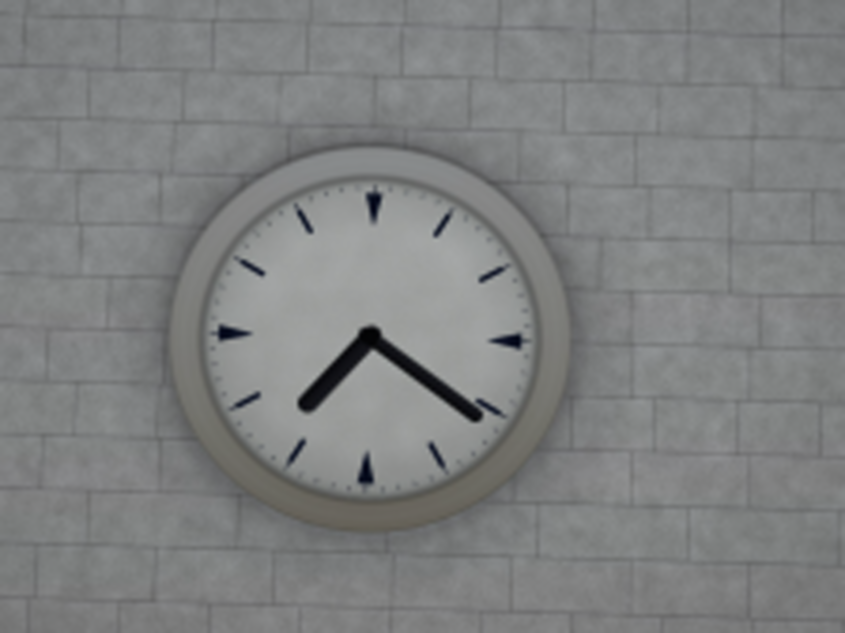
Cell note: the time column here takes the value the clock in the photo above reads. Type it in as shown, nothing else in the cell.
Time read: 7:21
